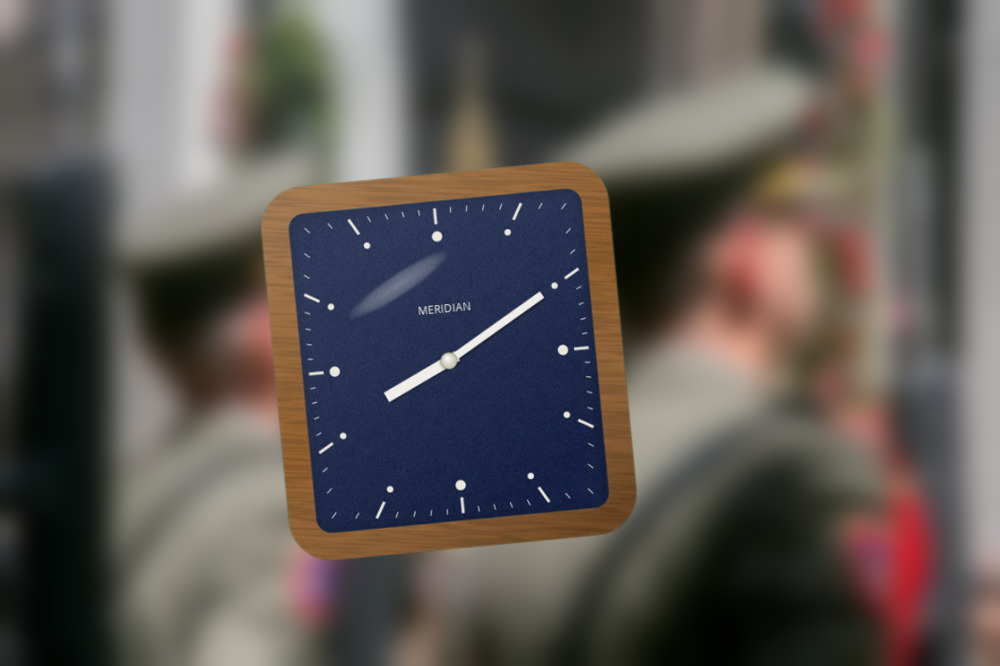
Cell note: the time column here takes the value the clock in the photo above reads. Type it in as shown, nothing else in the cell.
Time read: 8:10
